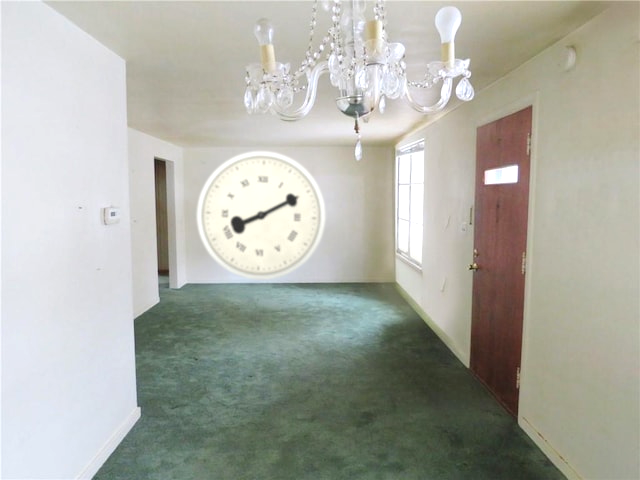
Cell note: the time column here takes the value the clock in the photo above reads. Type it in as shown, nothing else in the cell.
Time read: 8:10
